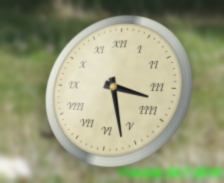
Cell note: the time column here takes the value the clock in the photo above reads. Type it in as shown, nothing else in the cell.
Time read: 3:27
